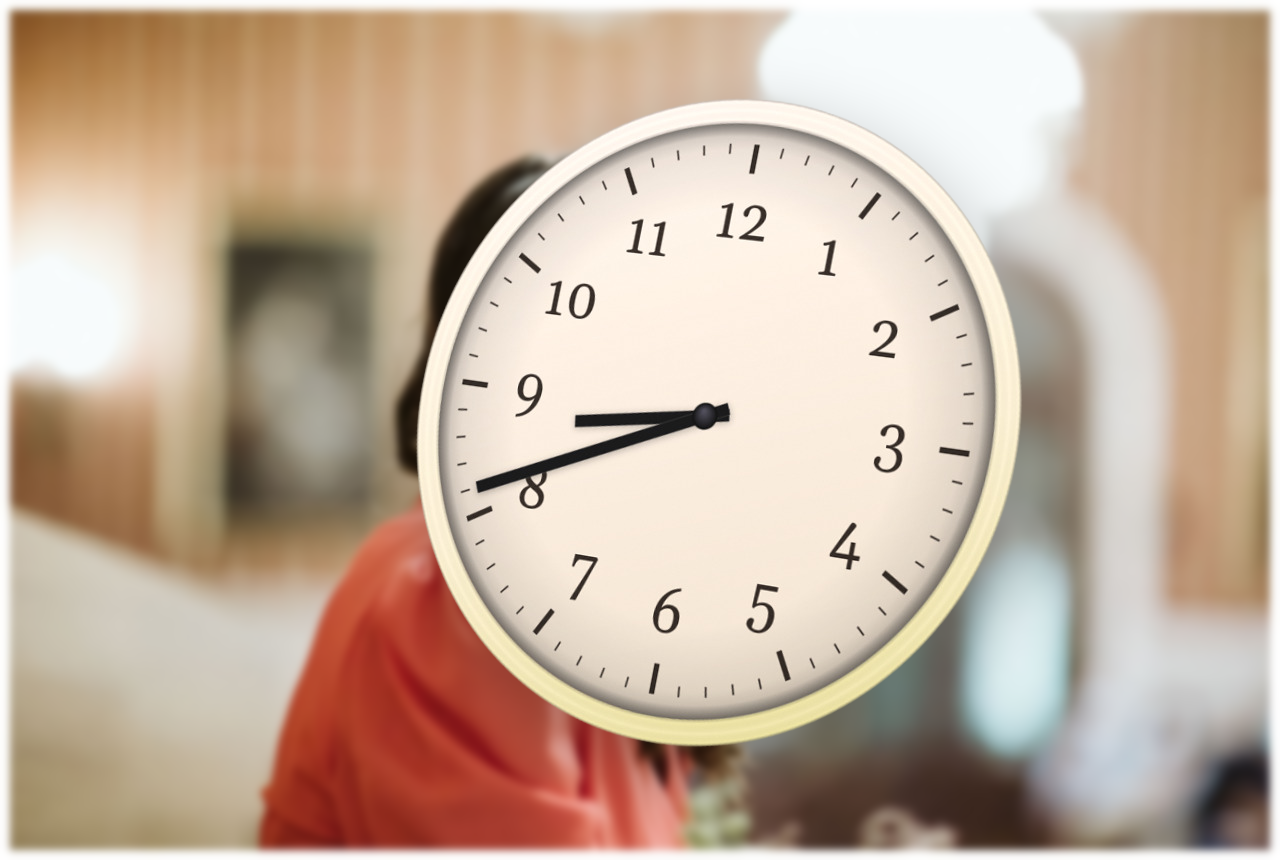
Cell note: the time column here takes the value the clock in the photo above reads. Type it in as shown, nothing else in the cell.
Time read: 8:41
